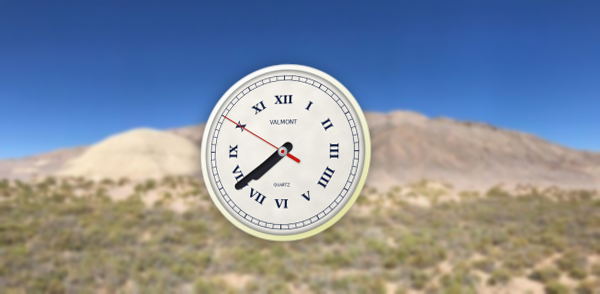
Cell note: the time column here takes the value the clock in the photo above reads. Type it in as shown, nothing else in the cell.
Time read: 7:38:50
